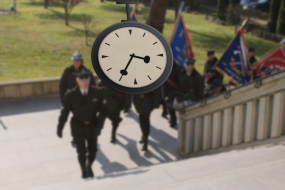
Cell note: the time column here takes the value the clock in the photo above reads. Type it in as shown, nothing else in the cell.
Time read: 3:35
